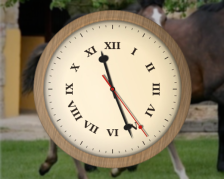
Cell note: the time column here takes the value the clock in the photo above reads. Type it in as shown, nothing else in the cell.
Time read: 11:26:24
